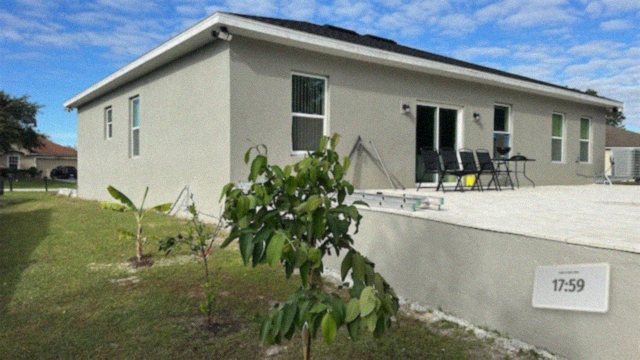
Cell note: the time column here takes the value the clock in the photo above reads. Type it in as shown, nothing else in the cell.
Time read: 17:59
